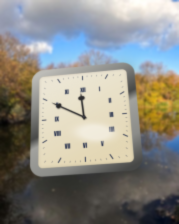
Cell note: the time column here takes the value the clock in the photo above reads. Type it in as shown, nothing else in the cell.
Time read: 11:50
